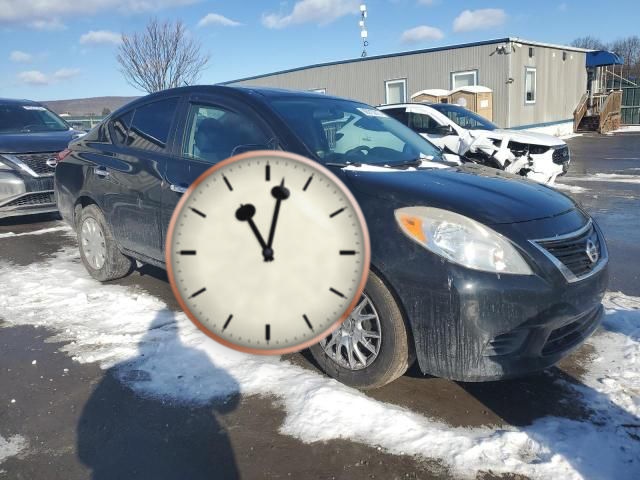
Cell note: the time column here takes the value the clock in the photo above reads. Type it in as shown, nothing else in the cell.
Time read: 11:02
